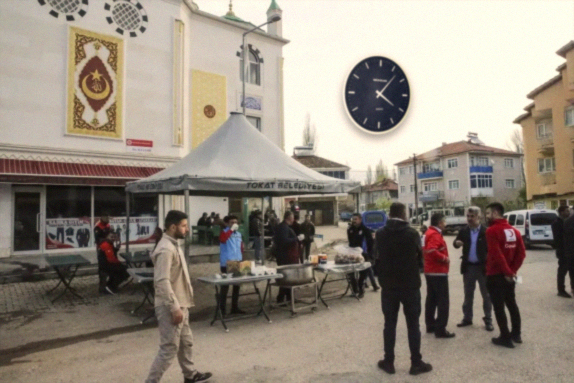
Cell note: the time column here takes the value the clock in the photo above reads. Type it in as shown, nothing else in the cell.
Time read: 4:07
